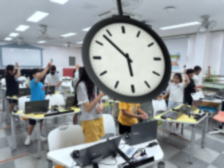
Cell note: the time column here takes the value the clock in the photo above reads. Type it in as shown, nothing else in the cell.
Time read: 5:53
